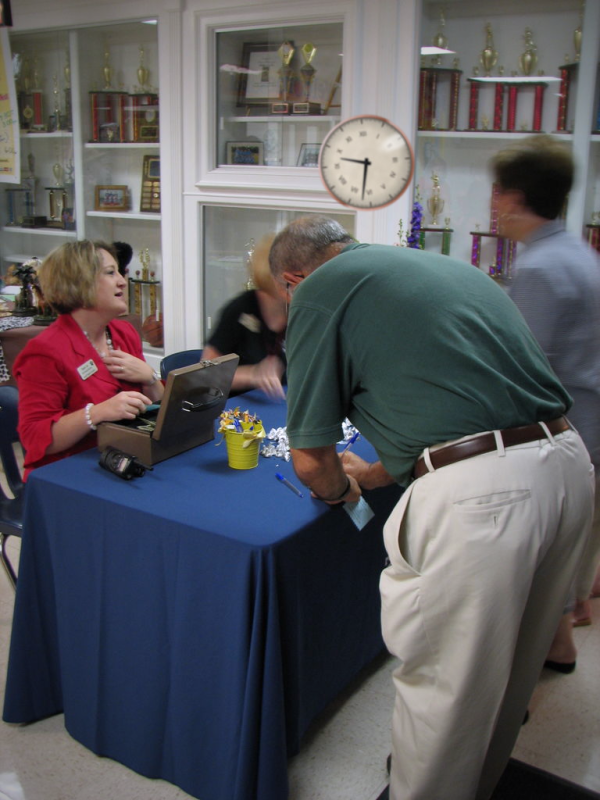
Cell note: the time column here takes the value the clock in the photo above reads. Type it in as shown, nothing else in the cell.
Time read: 9:32
